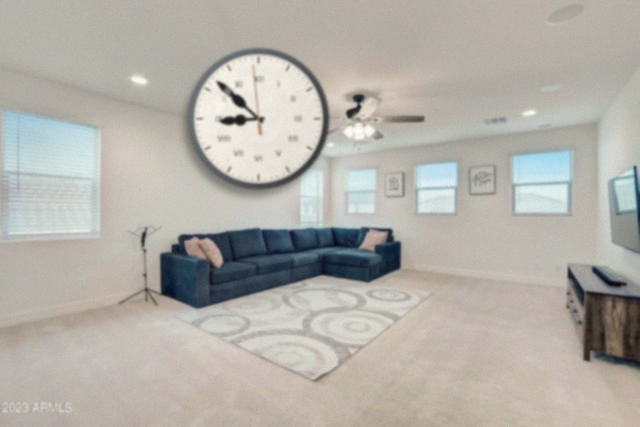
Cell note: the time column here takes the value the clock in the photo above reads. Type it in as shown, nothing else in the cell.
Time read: 8:51:59
